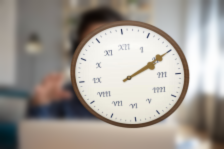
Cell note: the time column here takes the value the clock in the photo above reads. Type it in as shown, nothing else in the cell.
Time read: 2:10
